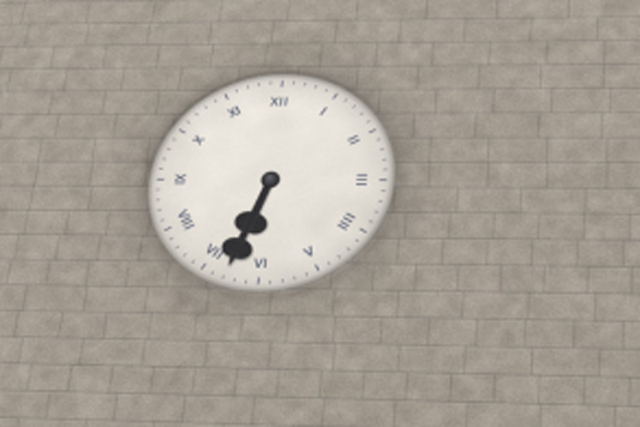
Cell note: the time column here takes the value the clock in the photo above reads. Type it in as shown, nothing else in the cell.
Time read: 6:33
